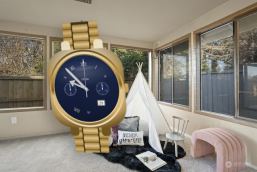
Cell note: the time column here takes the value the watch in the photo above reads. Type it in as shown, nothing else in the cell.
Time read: 9:53
